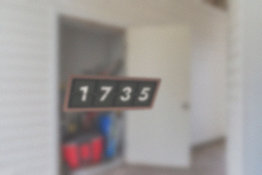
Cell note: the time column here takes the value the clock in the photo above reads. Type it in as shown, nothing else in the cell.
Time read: 17:35
